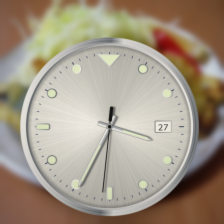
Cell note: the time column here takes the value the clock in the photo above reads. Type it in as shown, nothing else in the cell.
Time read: 3:34:31
